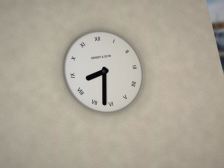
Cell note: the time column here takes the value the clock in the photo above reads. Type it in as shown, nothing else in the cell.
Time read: 8:32
